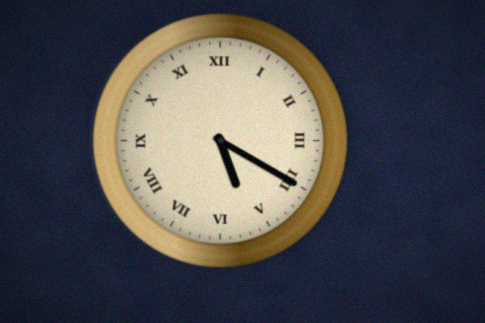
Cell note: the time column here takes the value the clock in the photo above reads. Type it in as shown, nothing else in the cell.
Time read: 5:20
